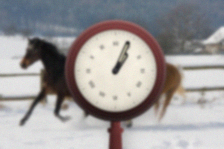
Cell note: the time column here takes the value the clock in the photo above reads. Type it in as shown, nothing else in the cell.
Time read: 1:04
